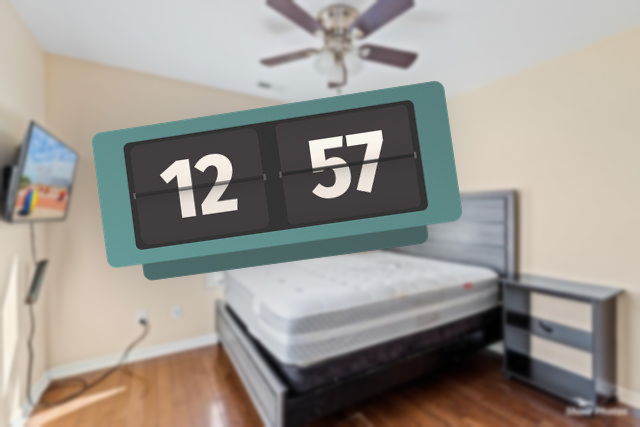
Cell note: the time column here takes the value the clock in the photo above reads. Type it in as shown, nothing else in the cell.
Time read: 12:57
